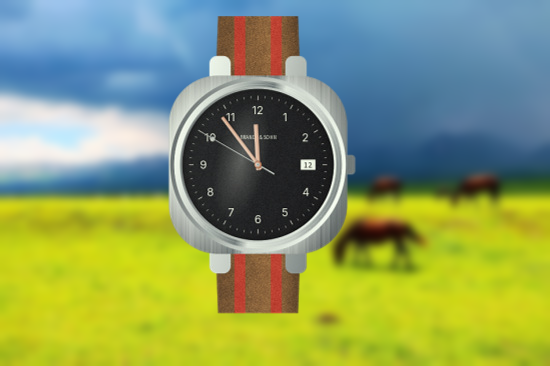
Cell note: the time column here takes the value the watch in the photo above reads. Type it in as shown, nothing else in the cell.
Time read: 11:53:50
